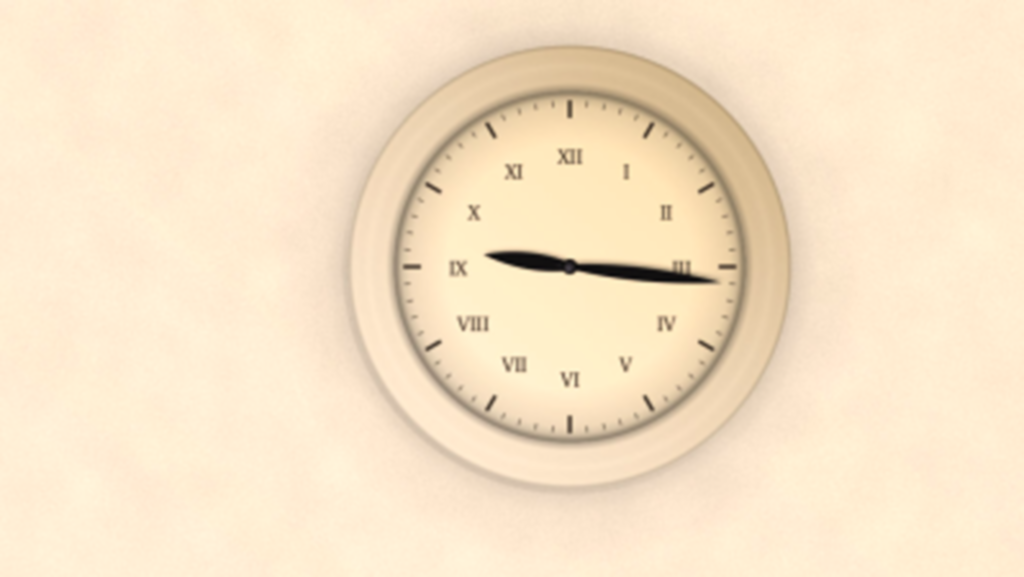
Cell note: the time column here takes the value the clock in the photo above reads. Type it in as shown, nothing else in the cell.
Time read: 9:16
